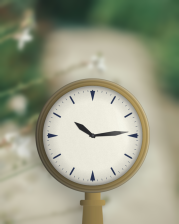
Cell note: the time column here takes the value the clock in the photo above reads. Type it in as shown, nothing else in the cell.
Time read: 10:14
